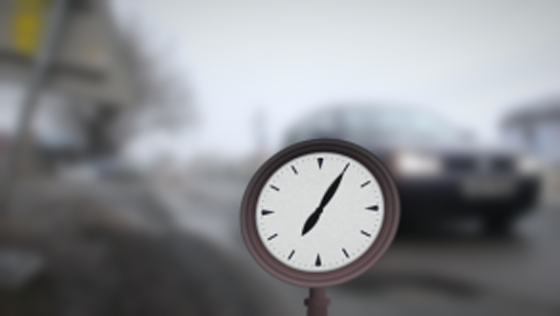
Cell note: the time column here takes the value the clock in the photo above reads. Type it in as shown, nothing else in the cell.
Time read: 7:05
